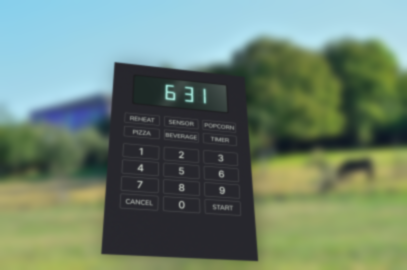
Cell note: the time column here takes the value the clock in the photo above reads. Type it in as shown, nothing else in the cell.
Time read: 6:31
